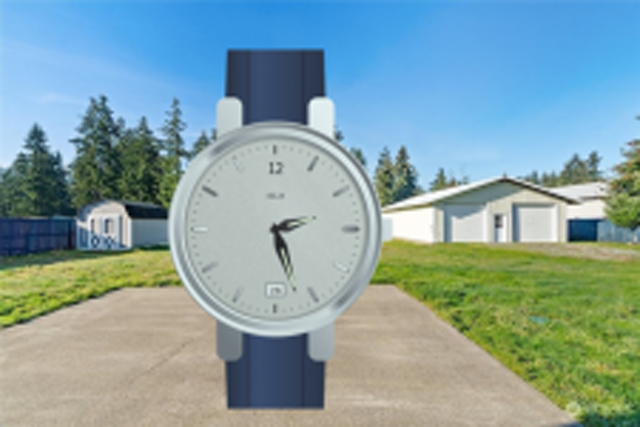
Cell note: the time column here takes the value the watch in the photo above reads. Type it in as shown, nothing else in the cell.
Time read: 2:27
